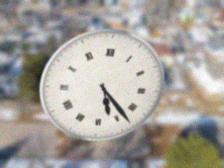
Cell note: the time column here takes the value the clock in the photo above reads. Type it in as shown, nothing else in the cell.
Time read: 5:23
